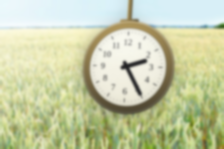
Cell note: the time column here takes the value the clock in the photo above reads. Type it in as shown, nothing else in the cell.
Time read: 2:25
